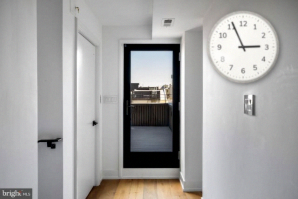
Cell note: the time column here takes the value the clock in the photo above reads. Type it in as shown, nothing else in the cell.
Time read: 2:56
